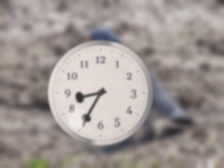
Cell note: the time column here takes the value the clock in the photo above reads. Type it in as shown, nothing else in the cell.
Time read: 8:35
